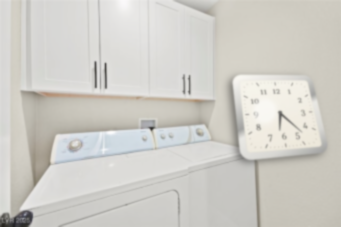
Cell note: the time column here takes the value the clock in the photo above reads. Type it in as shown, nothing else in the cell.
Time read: 6:23
